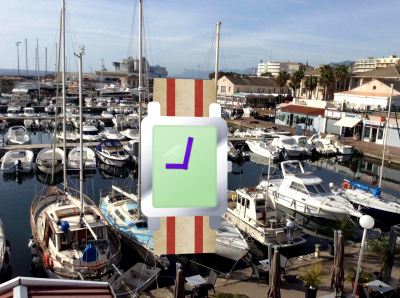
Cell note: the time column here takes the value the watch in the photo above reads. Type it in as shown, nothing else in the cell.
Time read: 9:02
